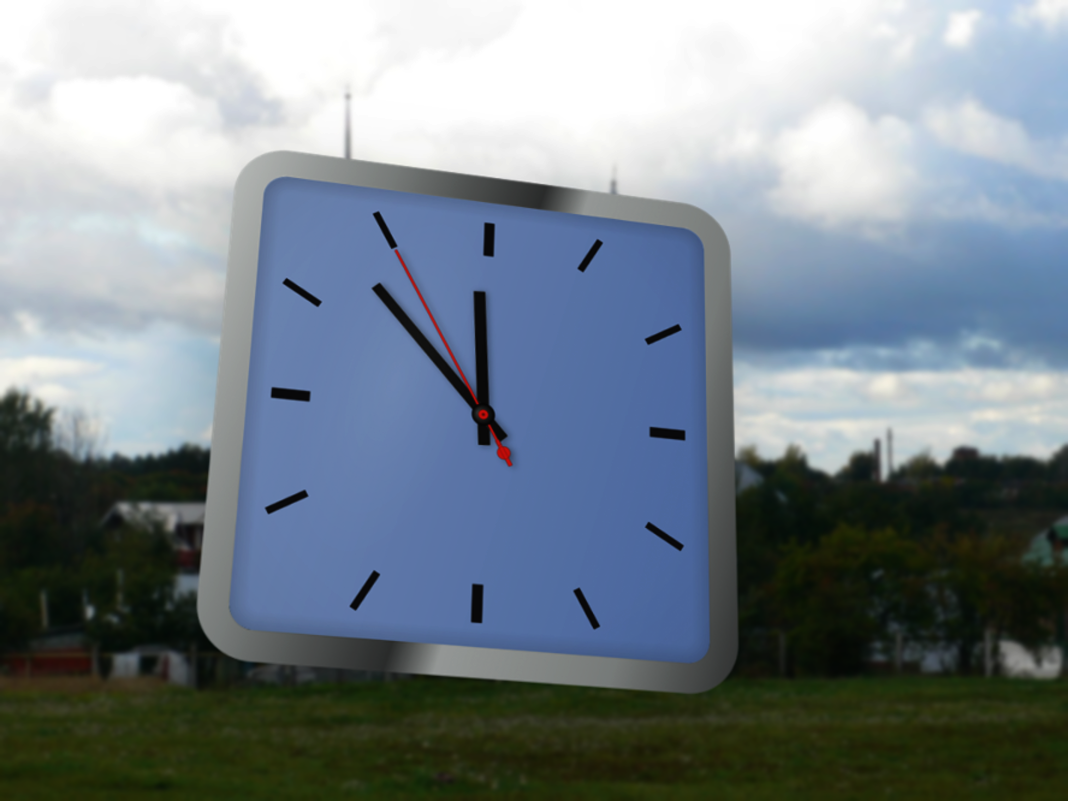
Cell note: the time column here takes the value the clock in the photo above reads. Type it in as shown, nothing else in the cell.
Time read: 11:52:55
